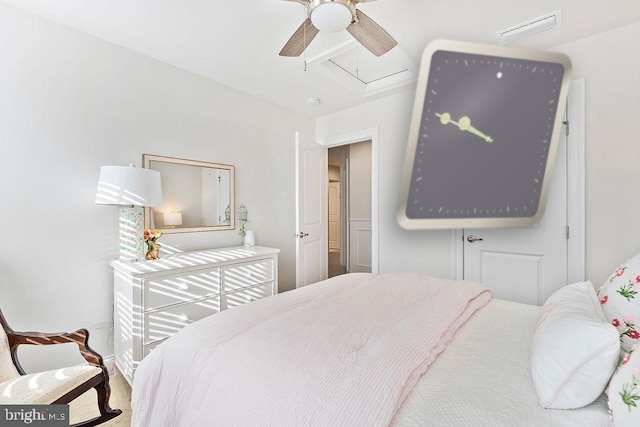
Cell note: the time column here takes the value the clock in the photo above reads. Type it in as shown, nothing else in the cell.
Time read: 9:48
